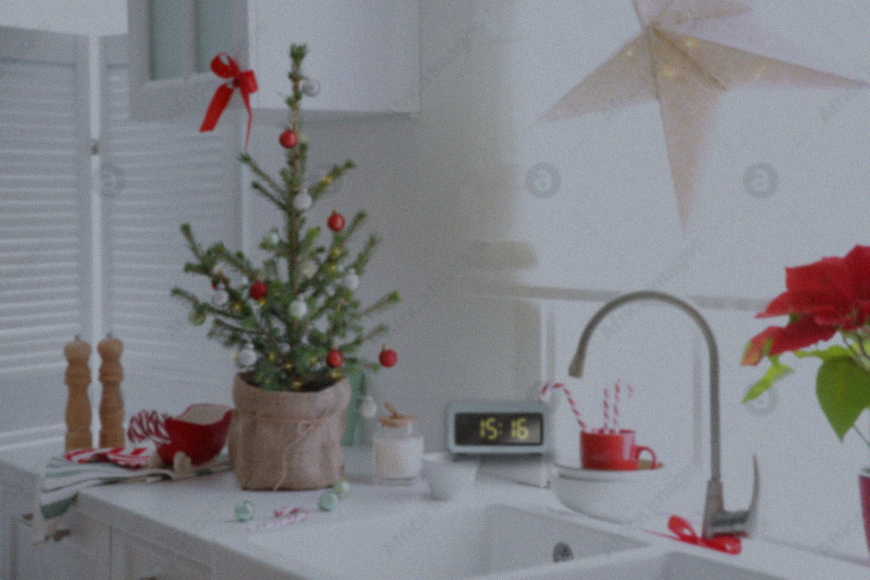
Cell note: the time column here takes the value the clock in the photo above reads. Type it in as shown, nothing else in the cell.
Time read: 15:16
